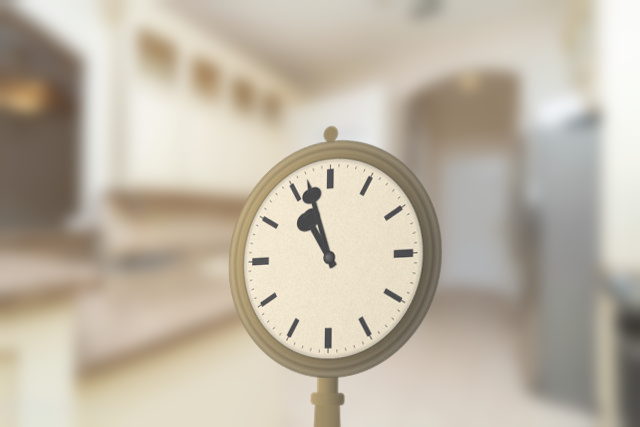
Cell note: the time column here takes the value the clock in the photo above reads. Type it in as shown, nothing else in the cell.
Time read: 10:57
